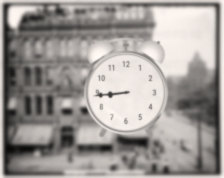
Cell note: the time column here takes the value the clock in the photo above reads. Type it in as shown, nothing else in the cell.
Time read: 8:44
